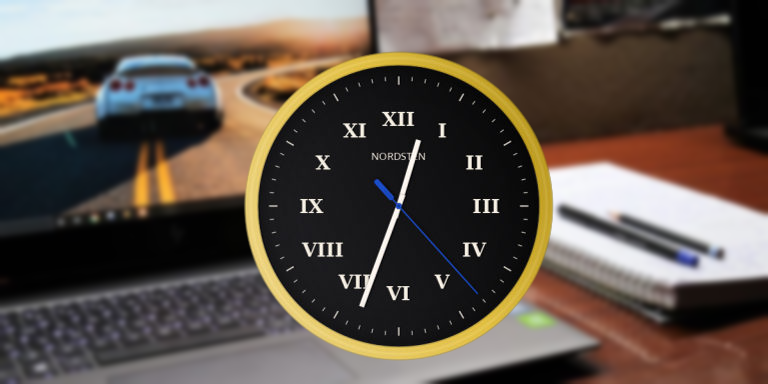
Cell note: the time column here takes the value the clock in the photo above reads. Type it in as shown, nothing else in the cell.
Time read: 12:33:23
